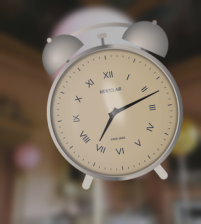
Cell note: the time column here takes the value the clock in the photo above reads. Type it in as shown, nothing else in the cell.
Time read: 7:12
